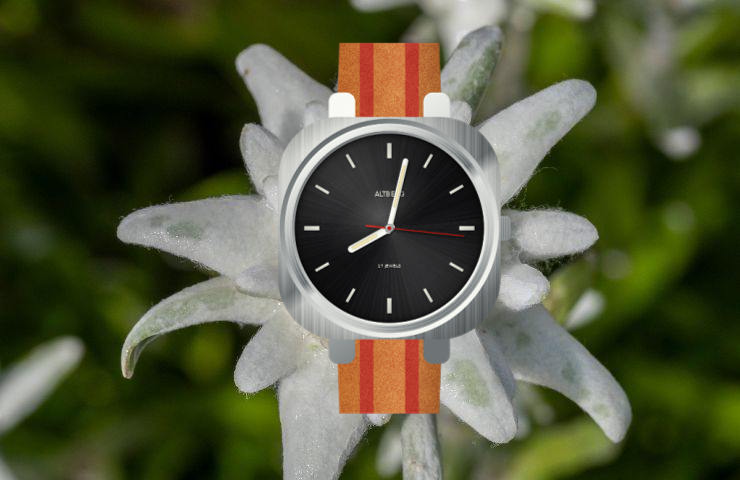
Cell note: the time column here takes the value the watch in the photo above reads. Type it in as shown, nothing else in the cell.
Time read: 8:02:16
